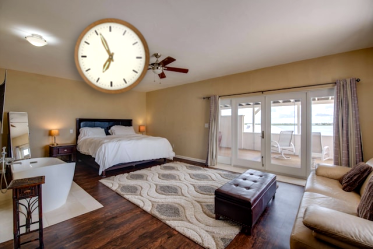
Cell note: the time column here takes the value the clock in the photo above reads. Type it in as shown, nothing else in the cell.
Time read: 6:56
